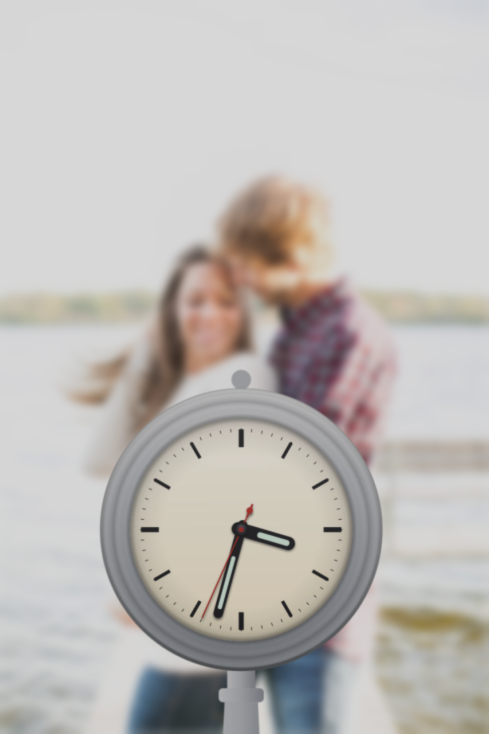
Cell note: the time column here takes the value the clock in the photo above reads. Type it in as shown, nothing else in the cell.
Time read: 3:32:34
